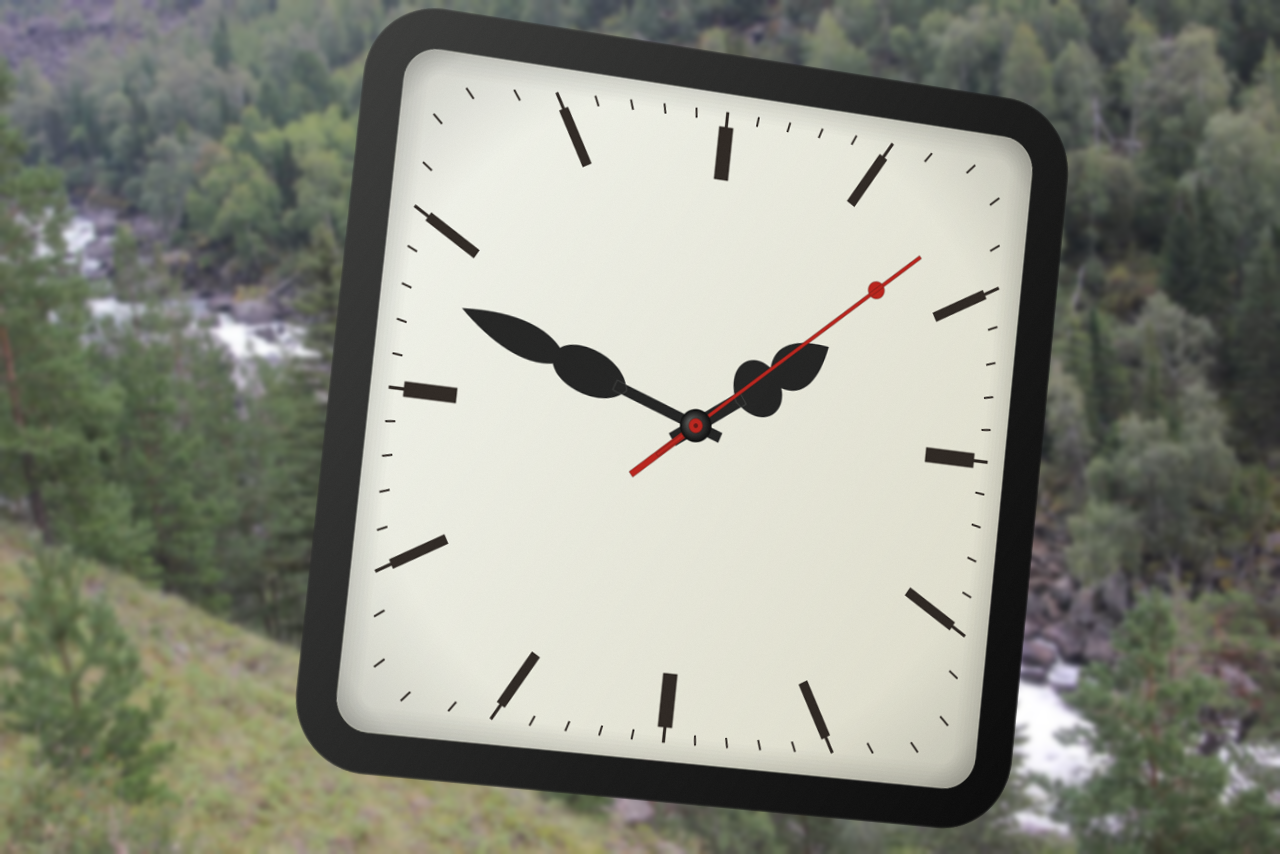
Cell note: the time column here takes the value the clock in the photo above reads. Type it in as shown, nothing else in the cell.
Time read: 1:48:08
